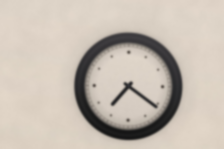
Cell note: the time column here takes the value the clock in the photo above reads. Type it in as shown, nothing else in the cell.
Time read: 7:21
